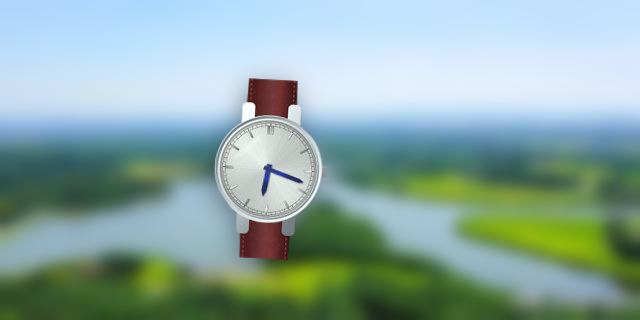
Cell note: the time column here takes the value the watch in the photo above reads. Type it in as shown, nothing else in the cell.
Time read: 6:18
